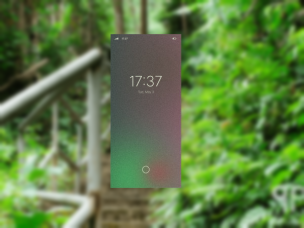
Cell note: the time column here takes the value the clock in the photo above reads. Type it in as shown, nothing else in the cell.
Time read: 17:37
